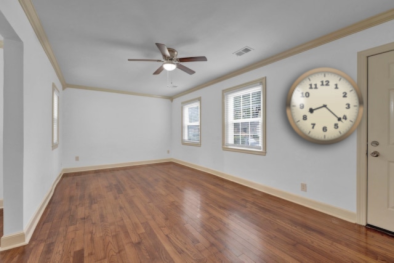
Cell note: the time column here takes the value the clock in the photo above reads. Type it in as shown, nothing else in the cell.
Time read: 8:22
